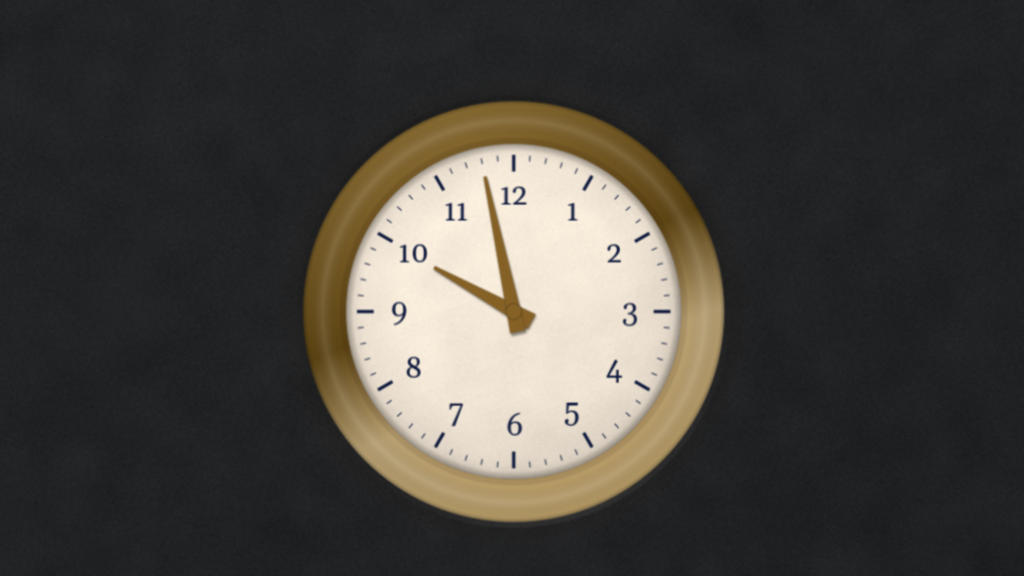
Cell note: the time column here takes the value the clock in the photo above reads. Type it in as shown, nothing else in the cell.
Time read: 9:58
